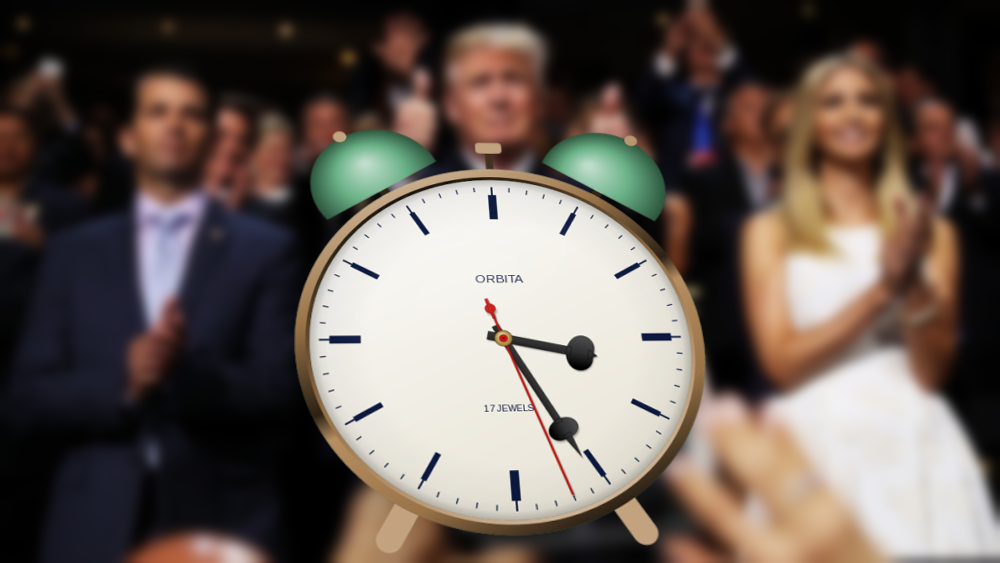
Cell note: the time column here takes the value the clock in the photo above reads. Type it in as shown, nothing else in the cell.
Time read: 3:25:27
